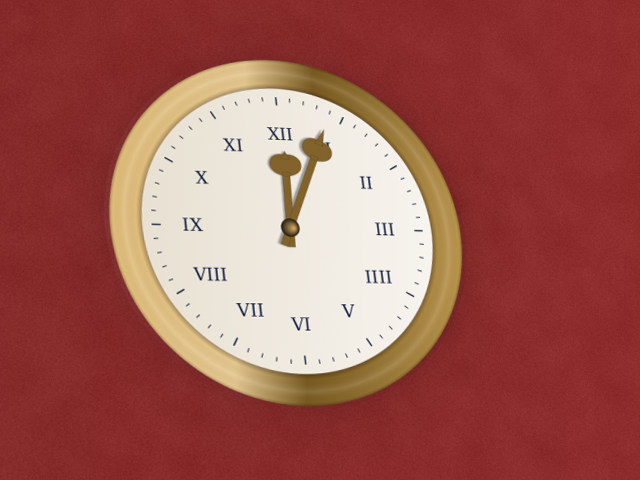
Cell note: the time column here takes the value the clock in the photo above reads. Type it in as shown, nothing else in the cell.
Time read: 12:04
